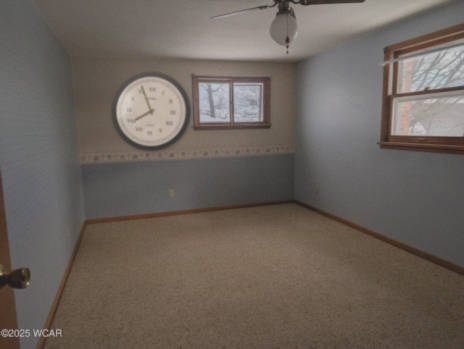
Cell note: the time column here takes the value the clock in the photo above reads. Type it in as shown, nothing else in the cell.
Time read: 7:56
